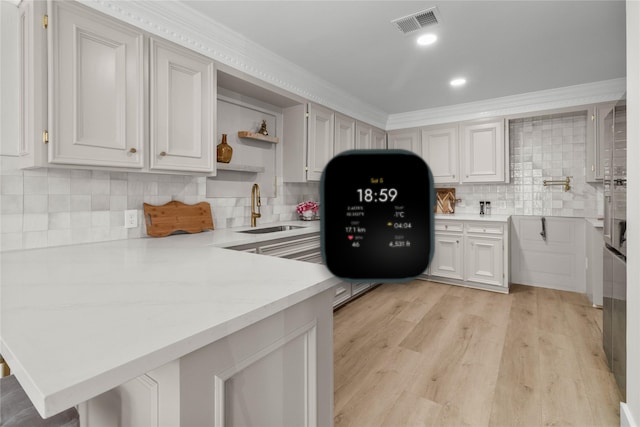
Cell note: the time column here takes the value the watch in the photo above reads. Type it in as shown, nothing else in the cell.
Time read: 18:59
